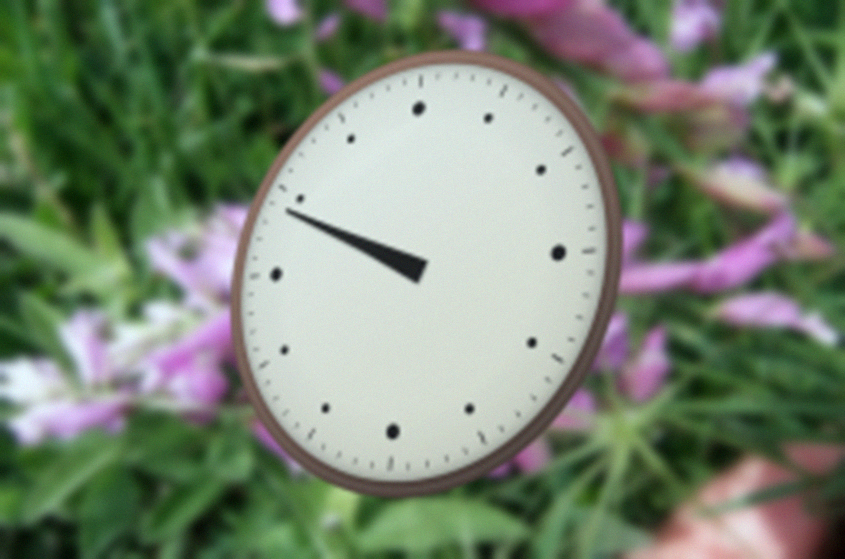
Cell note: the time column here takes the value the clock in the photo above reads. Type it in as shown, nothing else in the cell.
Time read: 9:49
